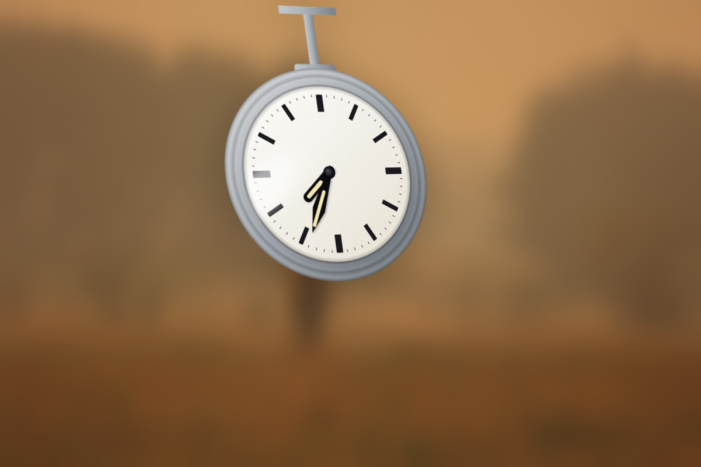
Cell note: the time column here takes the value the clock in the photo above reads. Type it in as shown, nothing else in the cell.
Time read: 7:34
